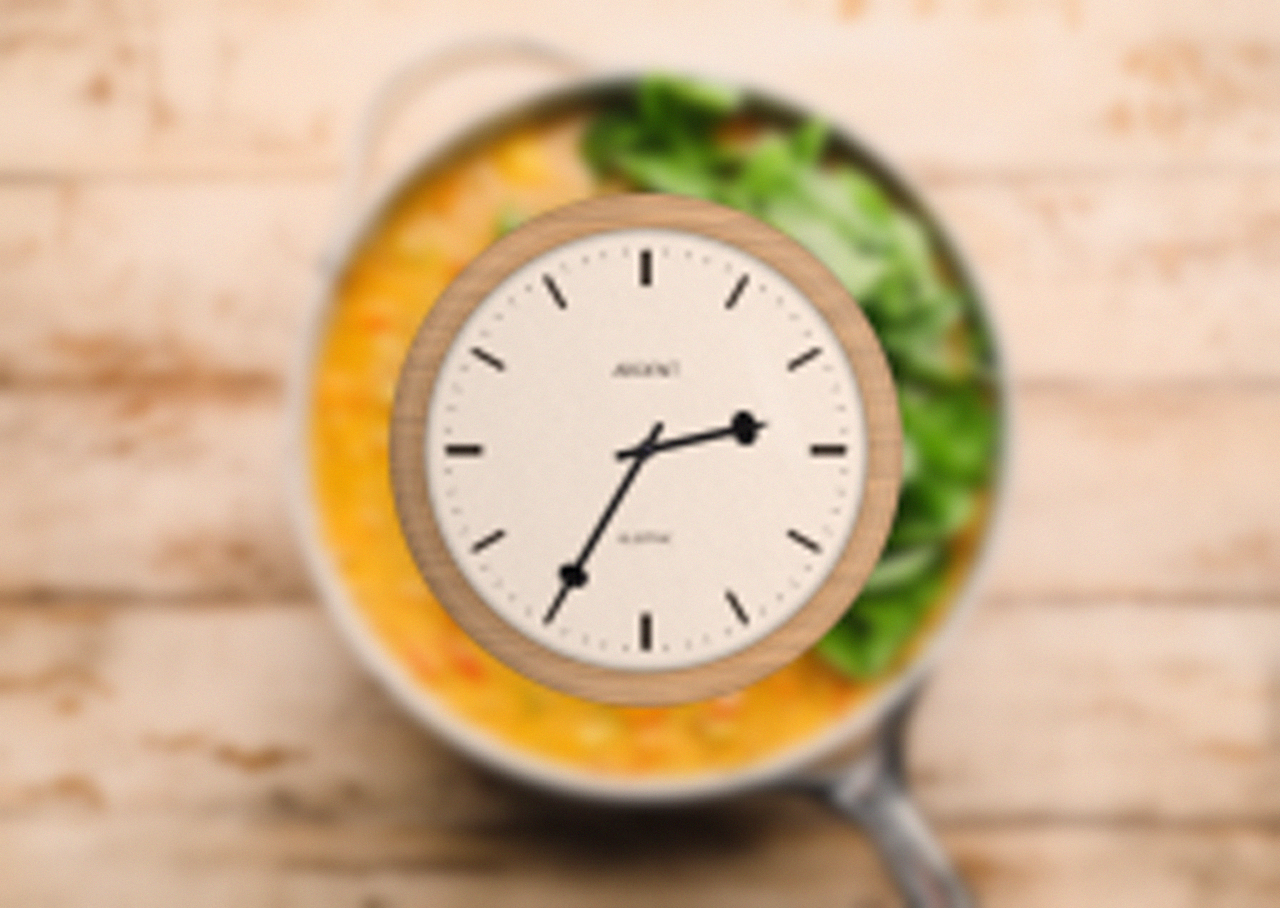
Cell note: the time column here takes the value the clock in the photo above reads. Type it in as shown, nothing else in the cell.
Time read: 2:35
